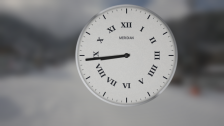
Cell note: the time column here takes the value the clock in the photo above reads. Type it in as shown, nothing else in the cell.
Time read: 8:44
